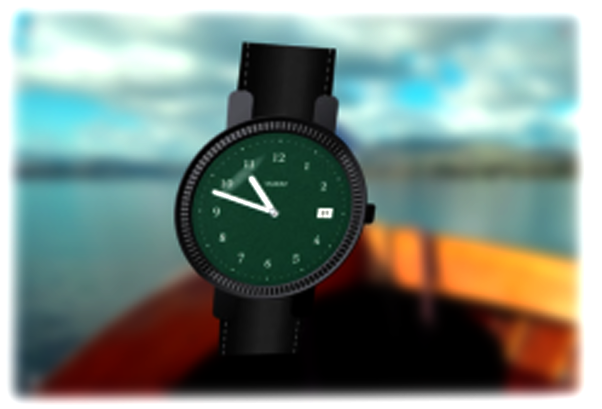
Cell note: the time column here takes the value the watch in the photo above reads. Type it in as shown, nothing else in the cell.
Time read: 10:48
